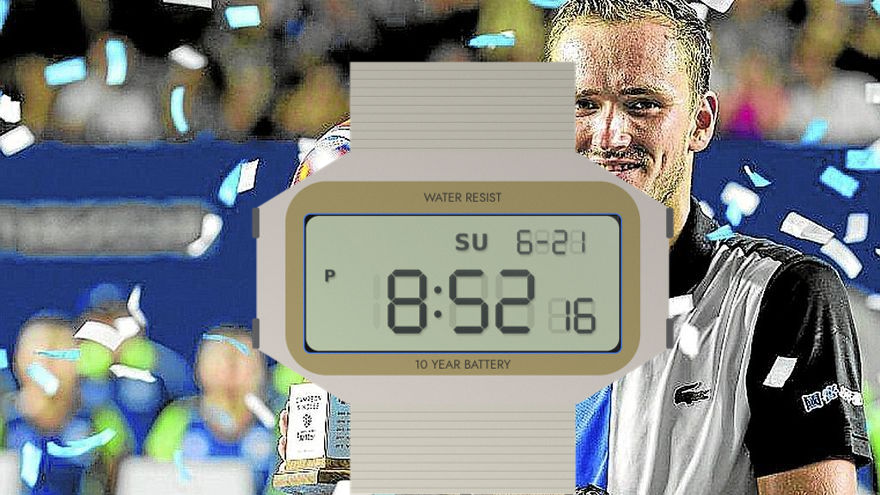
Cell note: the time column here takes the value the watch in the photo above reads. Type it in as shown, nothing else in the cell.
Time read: 8:52:16
